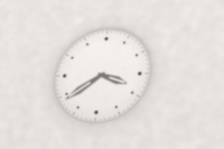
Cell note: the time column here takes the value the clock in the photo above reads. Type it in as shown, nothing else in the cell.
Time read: 3:39
